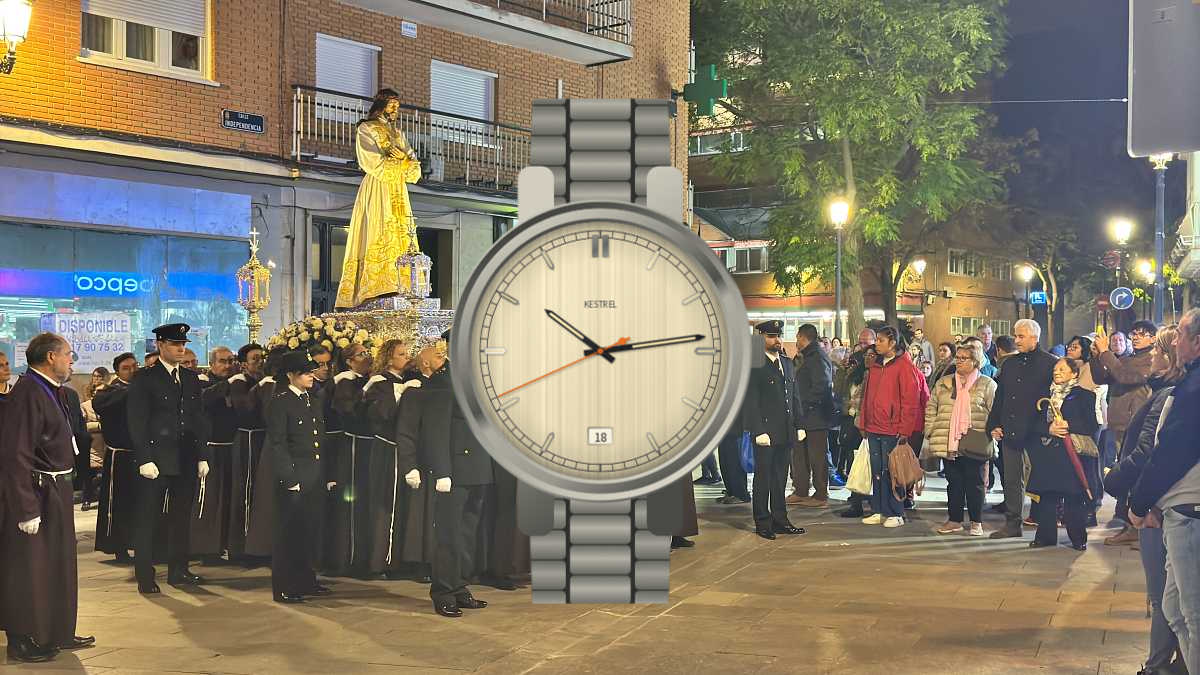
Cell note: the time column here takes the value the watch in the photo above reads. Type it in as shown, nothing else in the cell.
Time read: 10:13:41
